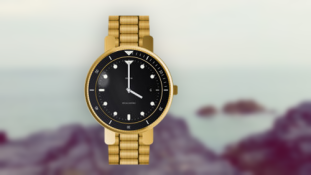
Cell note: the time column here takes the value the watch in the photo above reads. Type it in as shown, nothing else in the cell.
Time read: 4:00
